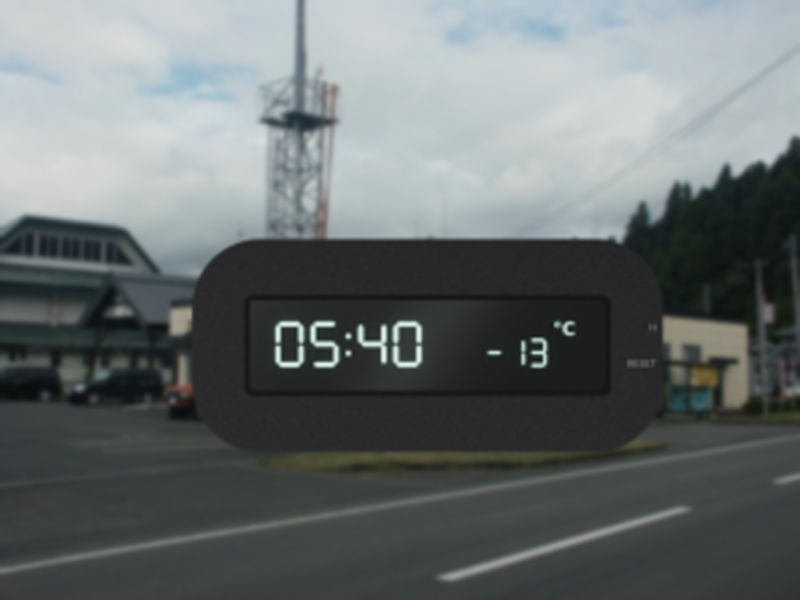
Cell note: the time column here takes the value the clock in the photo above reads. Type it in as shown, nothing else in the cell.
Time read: 5:40
